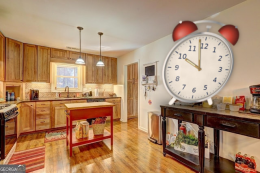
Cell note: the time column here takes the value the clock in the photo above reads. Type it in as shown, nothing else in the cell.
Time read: 9:58
